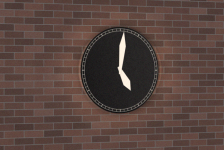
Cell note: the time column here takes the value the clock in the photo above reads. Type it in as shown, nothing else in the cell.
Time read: 5:01
